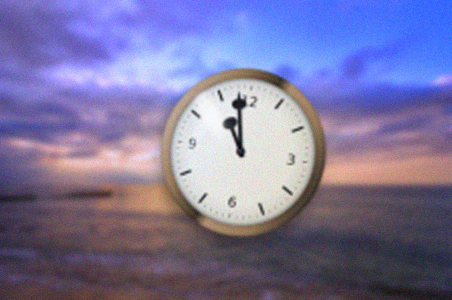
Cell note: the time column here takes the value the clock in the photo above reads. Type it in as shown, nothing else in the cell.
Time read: 10:58
